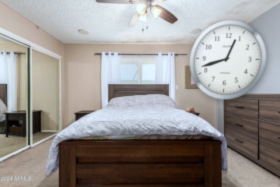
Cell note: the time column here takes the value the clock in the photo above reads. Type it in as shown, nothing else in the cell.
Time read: 12:42
